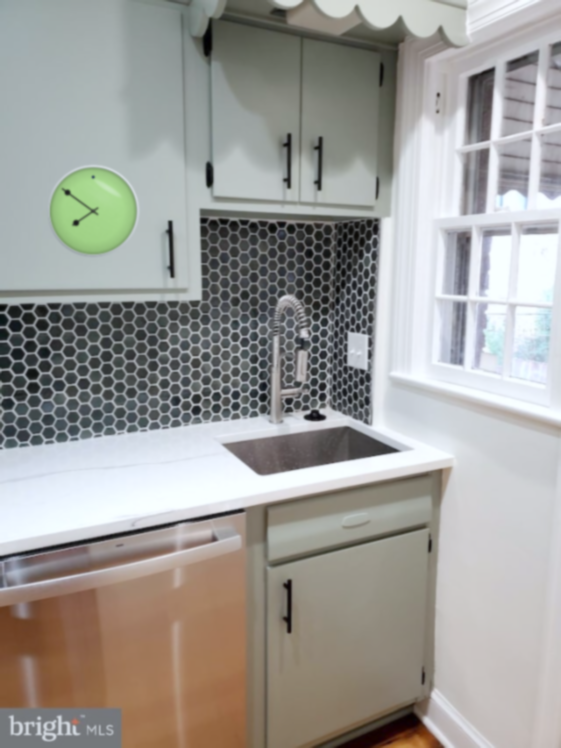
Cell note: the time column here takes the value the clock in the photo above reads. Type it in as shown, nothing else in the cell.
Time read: 7:51
